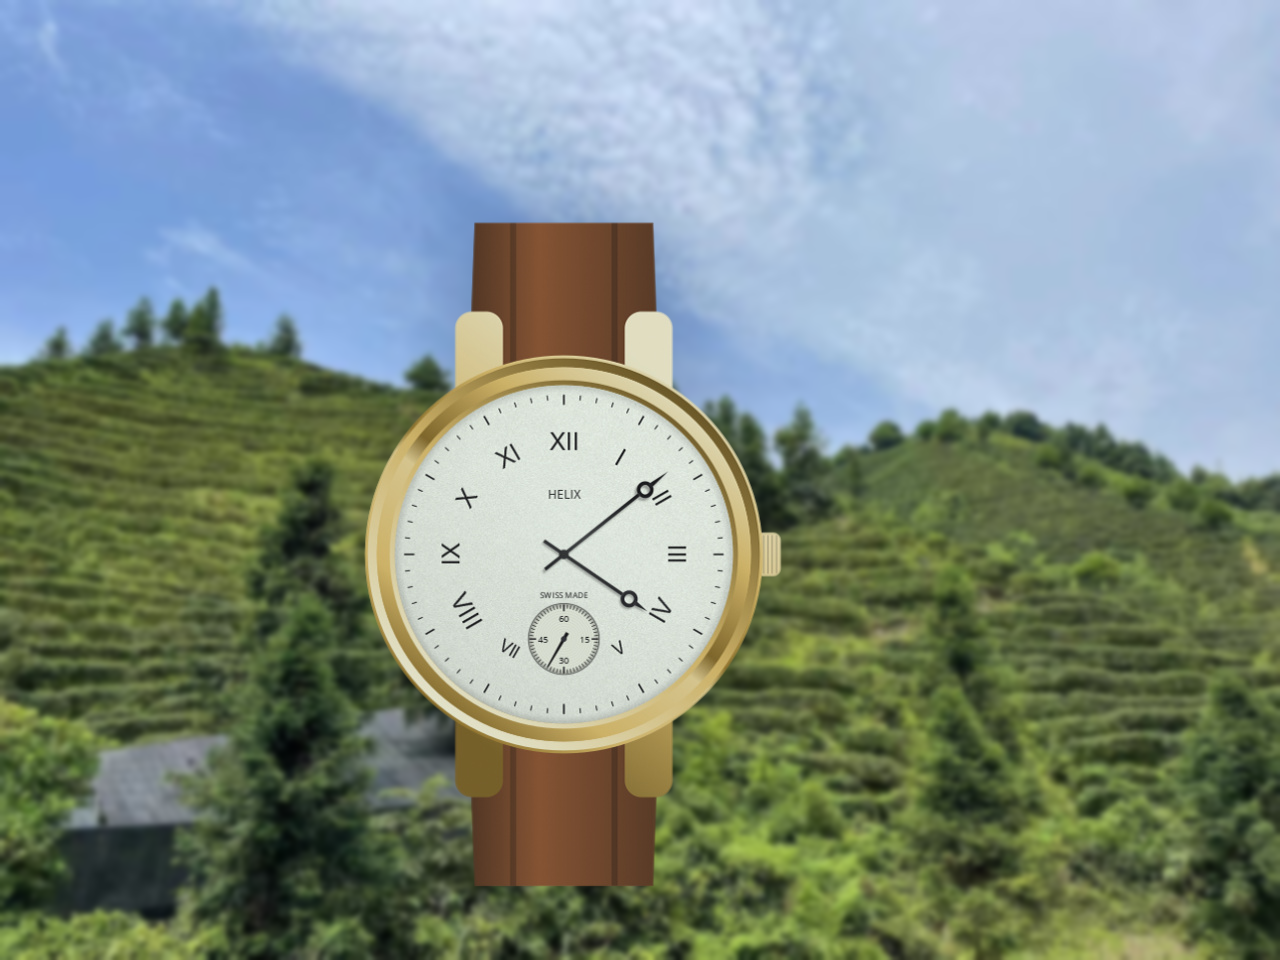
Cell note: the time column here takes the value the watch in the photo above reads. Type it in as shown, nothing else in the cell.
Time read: 4:08:35
